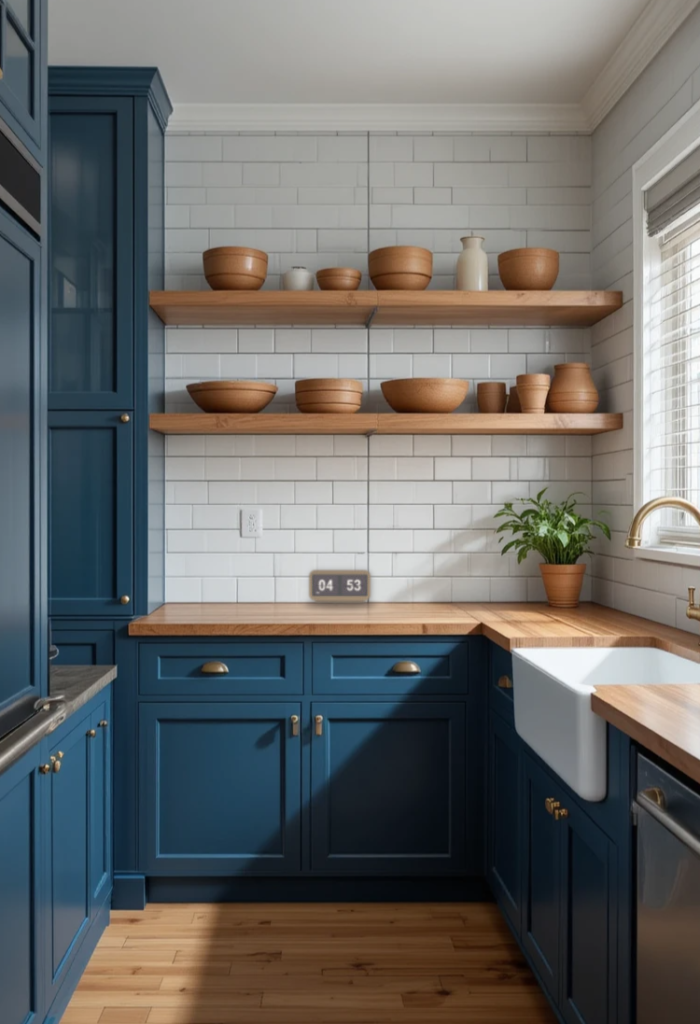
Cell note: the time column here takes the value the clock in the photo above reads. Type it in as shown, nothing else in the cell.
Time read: 4:53
